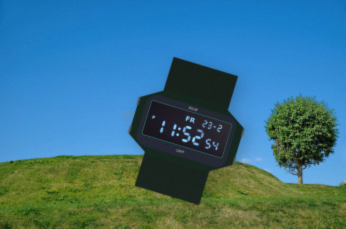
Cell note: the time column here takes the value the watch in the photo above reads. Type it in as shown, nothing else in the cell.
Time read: 11:52:54
